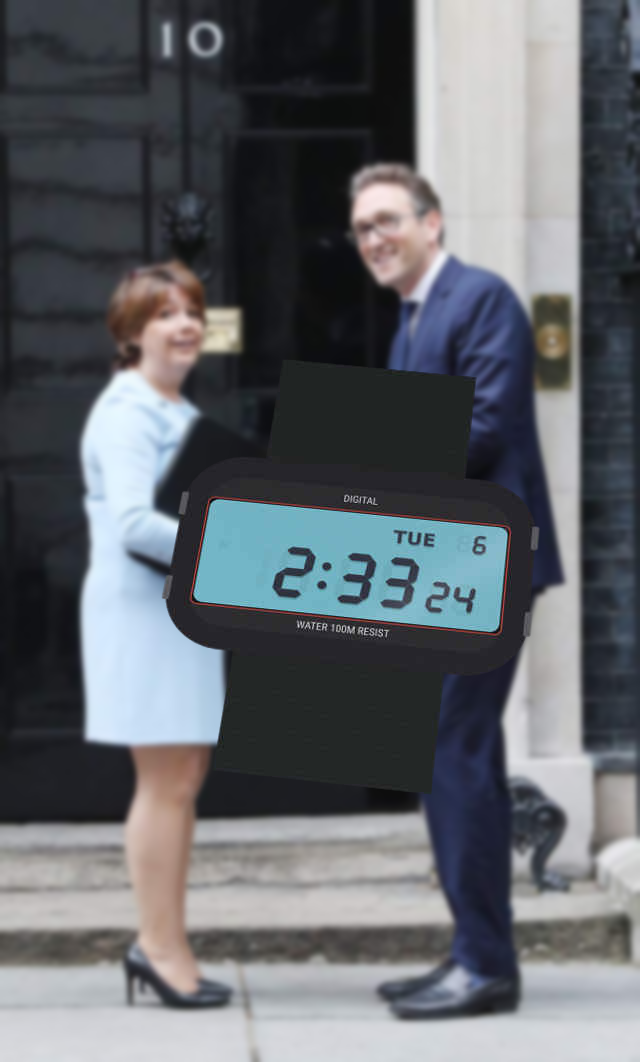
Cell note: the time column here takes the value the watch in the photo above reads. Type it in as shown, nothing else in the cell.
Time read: 2:33:24
